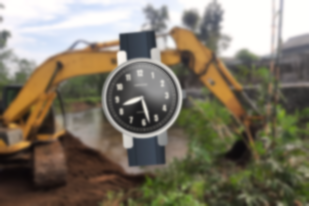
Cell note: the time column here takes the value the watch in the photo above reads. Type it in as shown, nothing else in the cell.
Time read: 8:28
